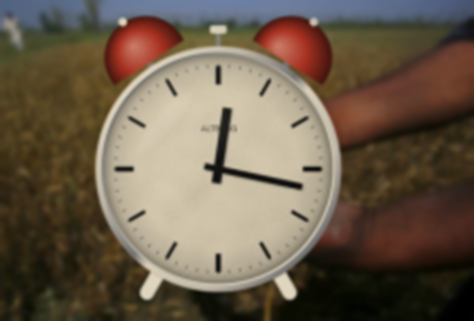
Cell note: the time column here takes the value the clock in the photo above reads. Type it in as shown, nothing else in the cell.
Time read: 12:17
